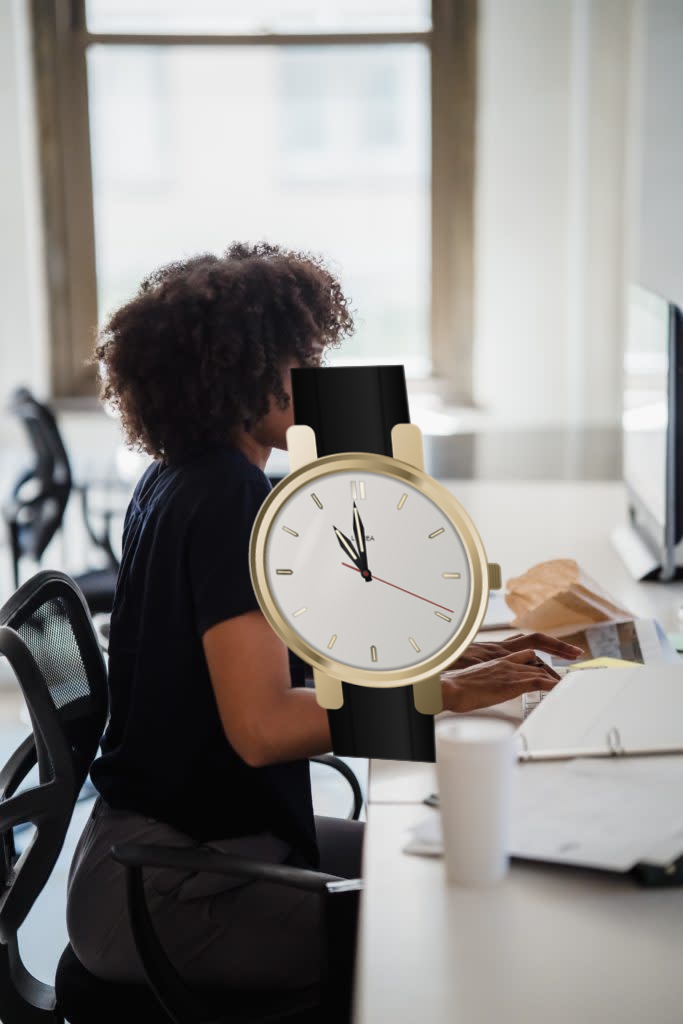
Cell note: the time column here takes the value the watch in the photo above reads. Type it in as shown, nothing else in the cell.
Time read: 10:59:19
